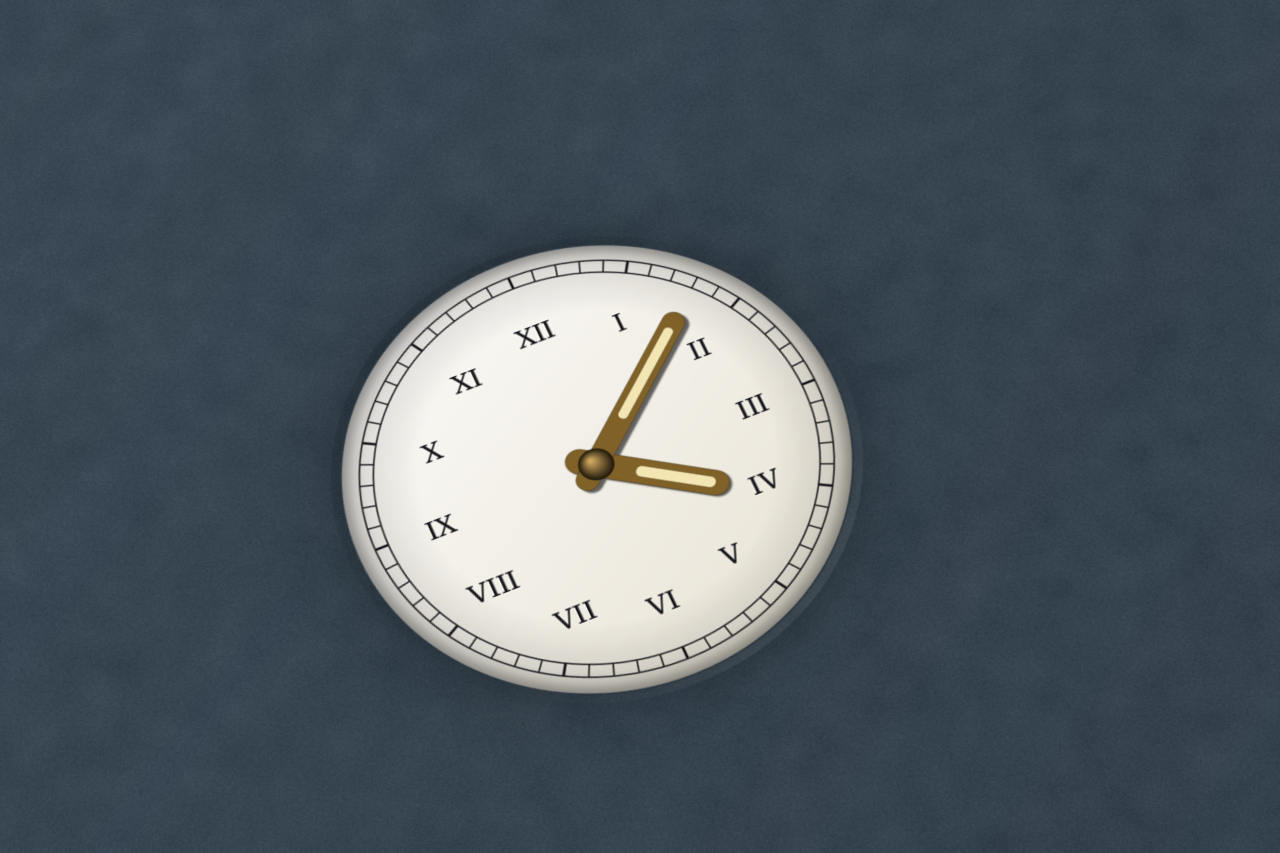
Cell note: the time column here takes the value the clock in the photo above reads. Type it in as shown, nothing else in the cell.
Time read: 4:08
